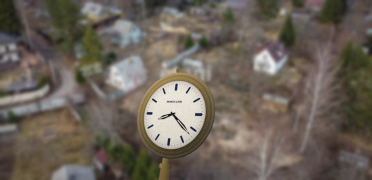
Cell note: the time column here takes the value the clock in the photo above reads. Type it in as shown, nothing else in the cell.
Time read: 8:22
